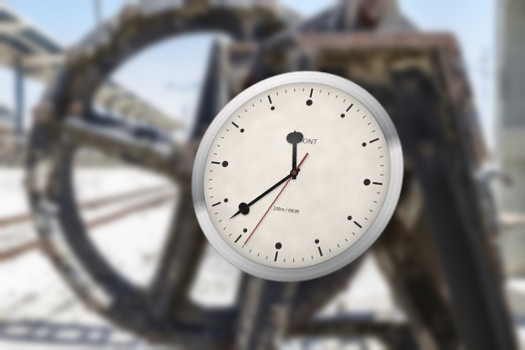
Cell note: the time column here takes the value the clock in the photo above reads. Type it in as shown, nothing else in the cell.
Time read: 11:37:34
